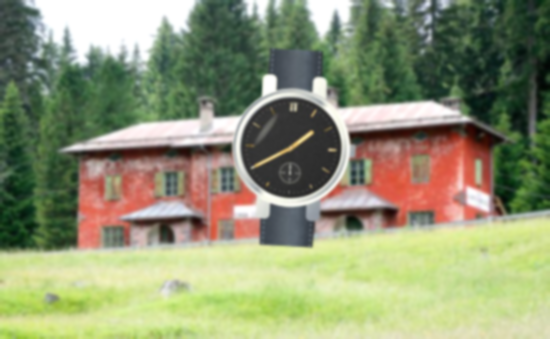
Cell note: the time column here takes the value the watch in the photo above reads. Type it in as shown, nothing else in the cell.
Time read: 1:40
